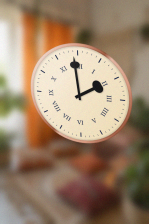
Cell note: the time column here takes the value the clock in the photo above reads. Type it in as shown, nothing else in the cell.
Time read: 1:59
